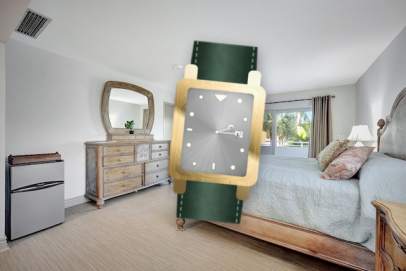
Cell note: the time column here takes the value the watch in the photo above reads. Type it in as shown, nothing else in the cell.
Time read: 2:15
